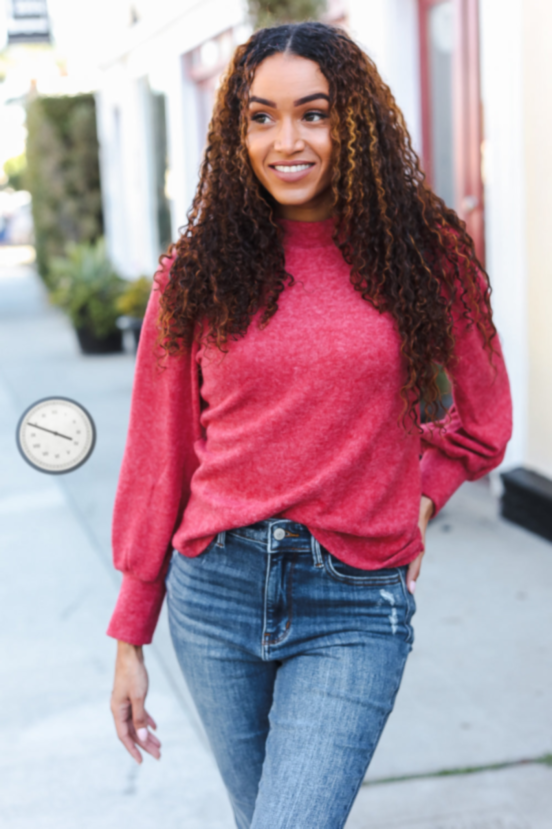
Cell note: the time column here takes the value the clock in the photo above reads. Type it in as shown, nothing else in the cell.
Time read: 3:49
